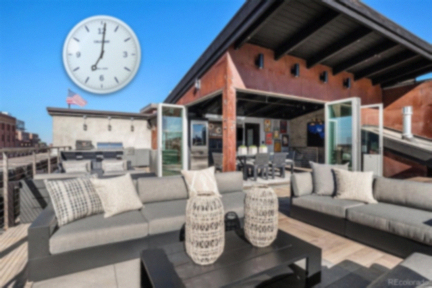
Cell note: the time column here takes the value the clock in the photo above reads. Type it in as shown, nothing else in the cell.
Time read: 7:01
